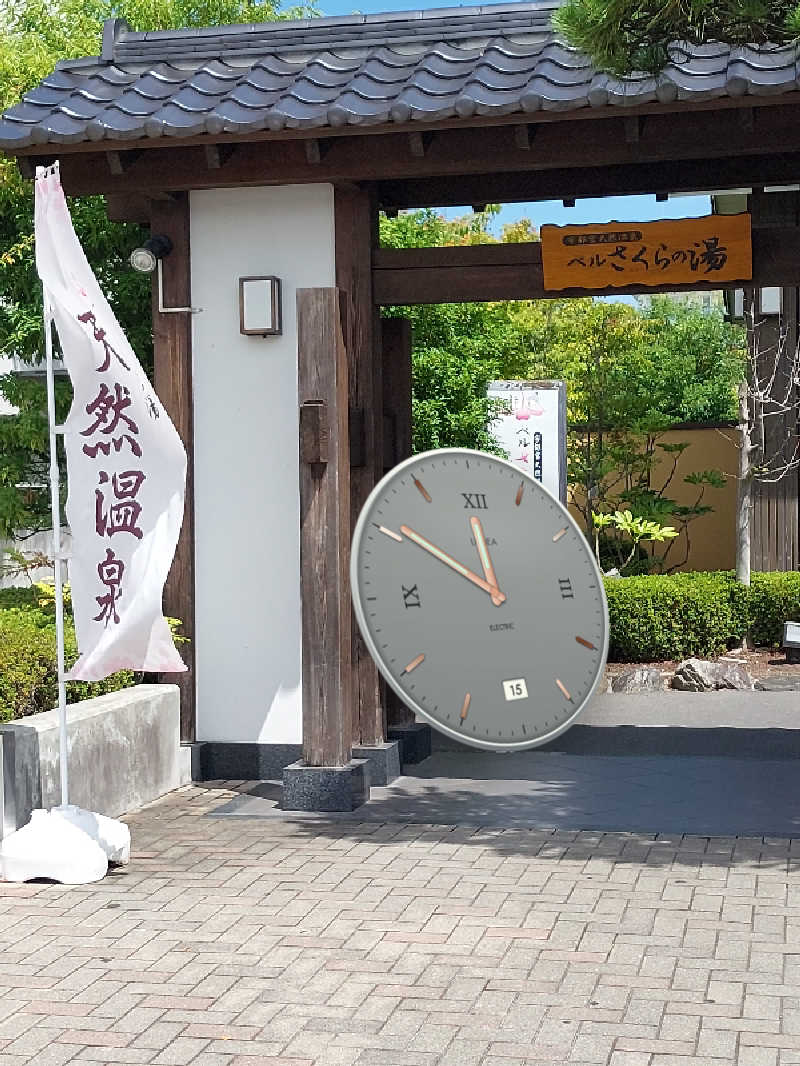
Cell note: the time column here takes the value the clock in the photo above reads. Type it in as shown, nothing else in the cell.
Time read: 11:51
